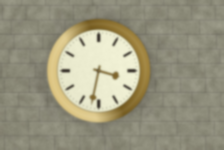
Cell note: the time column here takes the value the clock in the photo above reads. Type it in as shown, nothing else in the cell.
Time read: 3:32
